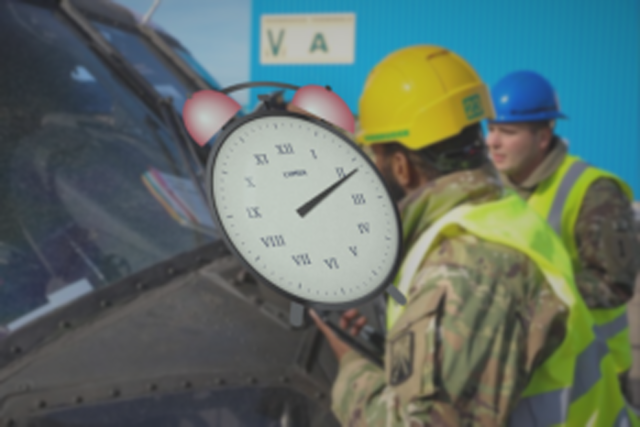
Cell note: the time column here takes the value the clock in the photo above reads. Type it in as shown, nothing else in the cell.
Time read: 2:11
